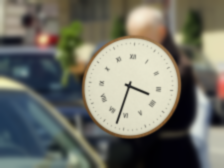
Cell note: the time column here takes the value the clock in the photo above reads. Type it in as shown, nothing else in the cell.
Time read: 3:32
